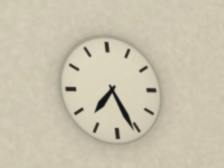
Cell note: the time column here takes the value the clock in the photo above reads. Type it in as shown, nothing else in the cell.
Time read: 7:26
